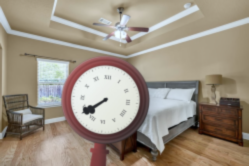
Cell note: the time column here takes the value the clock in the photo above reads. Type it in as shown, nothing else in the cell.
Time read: 7:39
